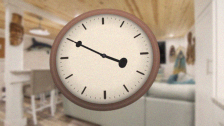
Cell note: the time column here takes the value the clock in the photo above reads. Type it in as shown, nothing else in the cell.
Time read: 3:50
